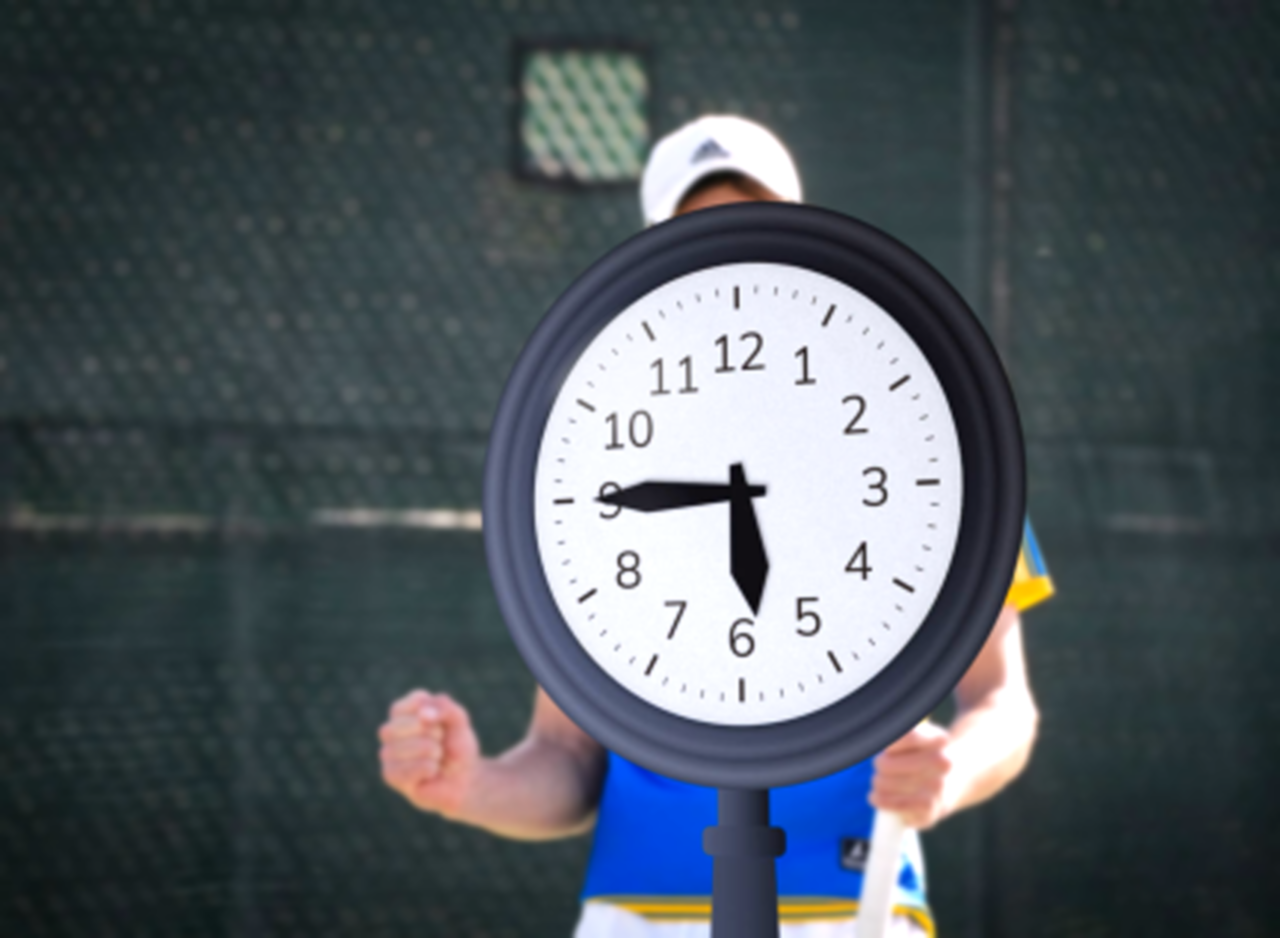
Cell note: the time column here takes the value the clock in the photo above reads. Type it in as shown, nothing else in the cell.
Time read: 5:45
